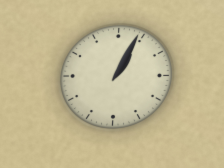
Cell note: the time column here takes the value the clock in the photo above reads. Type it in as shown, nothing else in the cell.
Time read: 1:04
